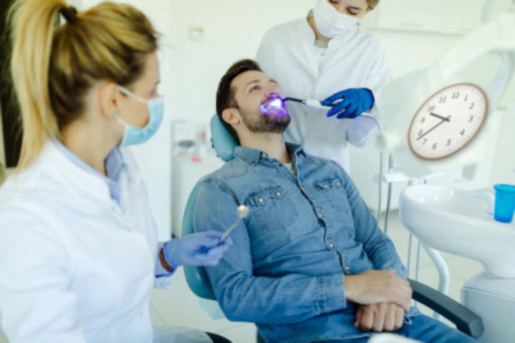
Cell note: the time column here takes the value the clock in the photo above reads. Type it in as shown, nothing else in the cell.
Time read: 9:38
